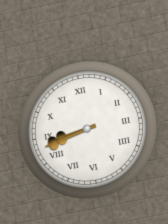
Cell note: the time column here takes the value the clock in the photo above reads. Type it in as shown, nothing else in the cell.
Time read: 8:43
